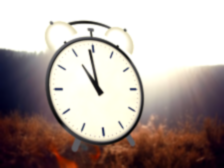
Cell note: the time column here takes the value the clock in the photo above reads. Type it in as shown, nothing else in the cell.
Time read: 10:59
